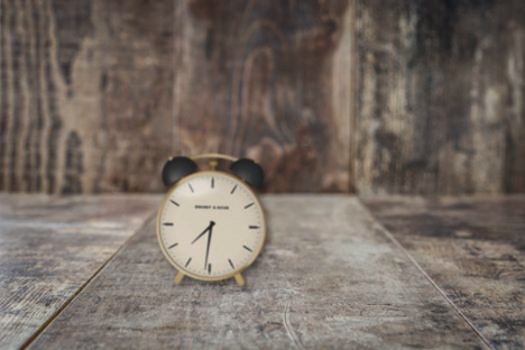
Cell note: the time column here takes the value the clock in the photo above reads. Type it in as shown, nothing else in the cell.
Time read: 7:31
